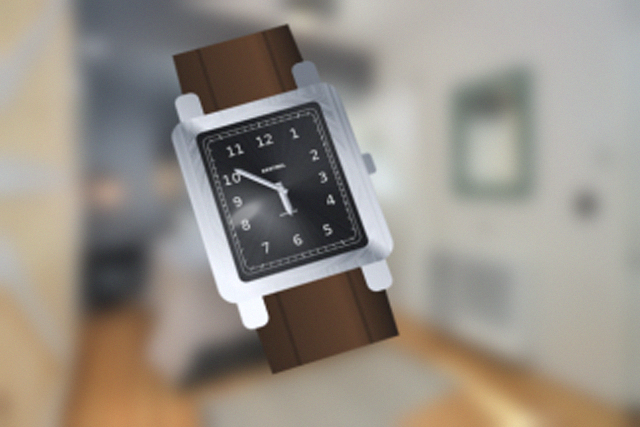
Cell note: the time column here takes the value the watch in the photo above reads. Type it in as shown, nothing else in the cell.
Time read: 5:52
